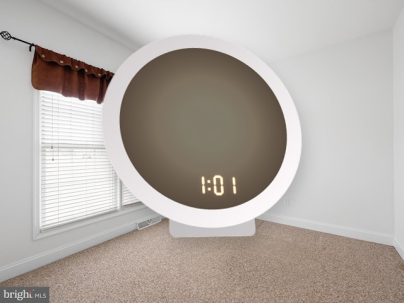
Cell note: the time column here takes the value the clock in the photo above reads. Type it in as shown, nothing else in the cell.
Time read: 1:01
